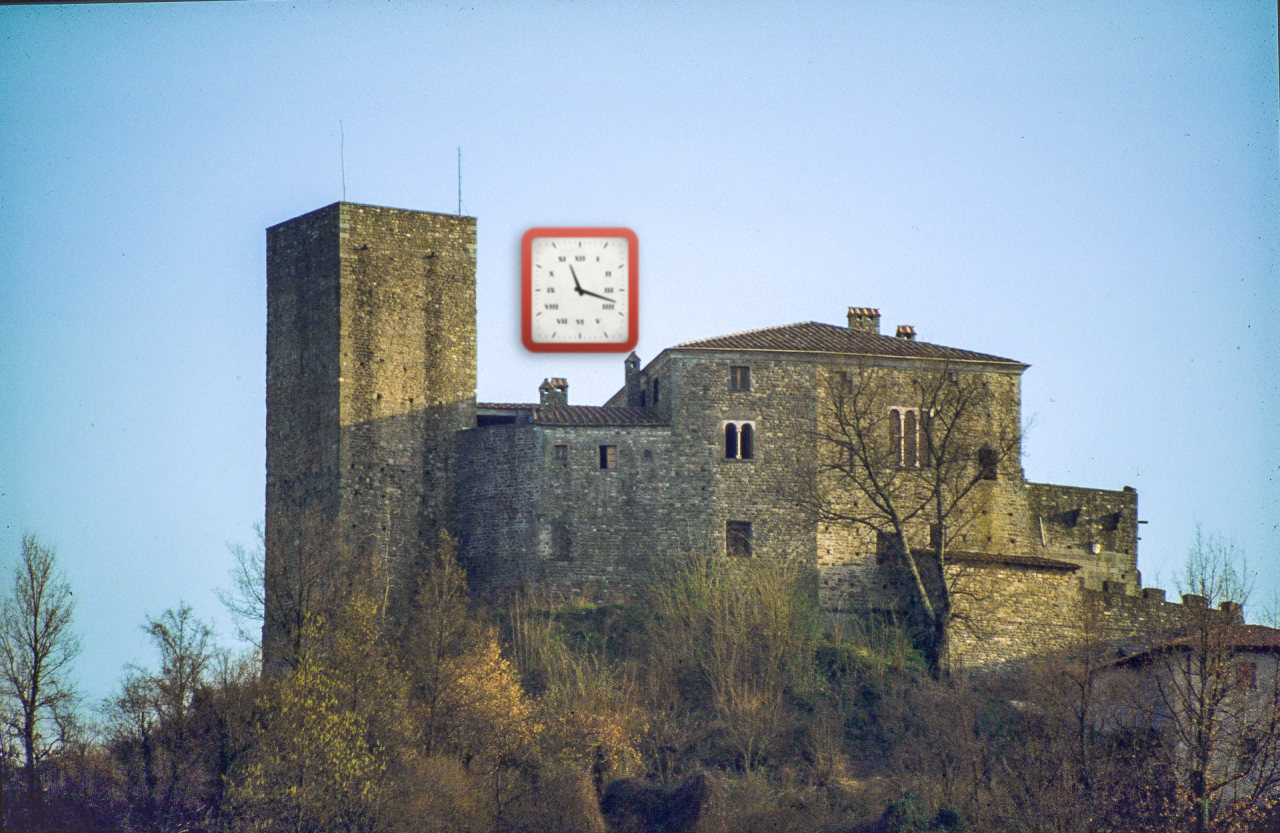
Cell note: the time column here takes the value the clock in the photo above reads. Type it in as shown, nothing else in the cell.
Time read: 11:18
